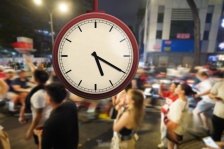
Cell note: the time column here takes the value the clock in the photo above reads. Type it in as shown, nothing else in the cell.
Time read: 5:20
